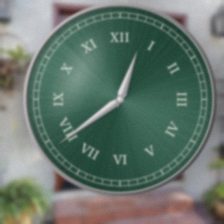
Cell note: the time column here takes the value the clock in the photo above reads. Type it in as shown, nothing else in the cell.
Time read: 12:39
